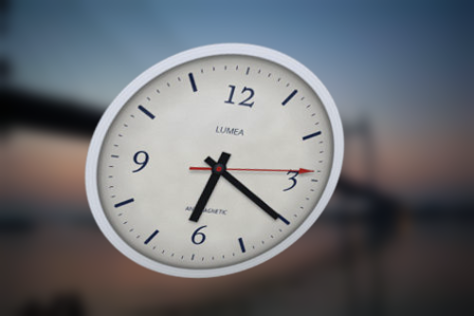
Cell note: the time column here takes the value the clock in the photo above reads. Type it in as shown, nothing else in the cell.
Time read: 6:20:14
